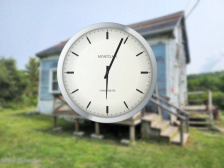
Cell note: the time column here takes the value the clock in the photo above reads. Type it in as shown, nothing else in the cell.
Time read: 6:04
